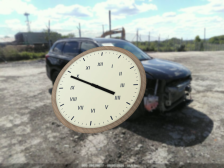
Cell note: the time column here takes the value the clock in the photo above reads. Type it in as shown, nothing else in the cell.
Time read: 3:49
